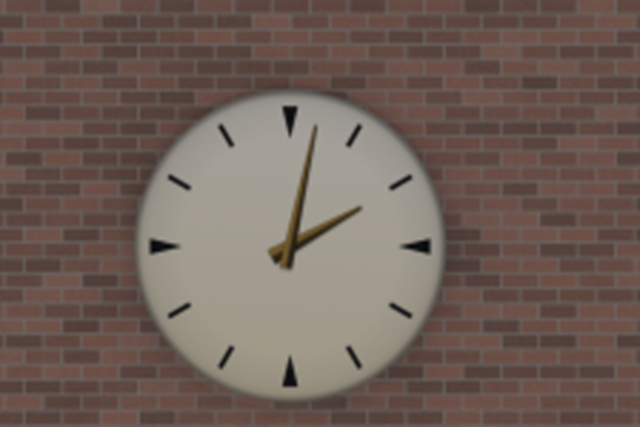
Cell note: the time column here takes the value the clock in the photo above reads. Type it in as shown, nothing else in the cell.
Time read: 2:02
